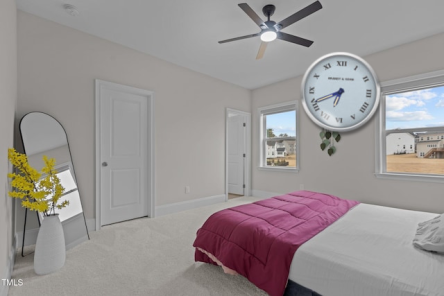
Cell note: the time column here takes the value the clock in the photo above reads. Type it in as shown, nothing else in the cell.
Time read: 6:41
